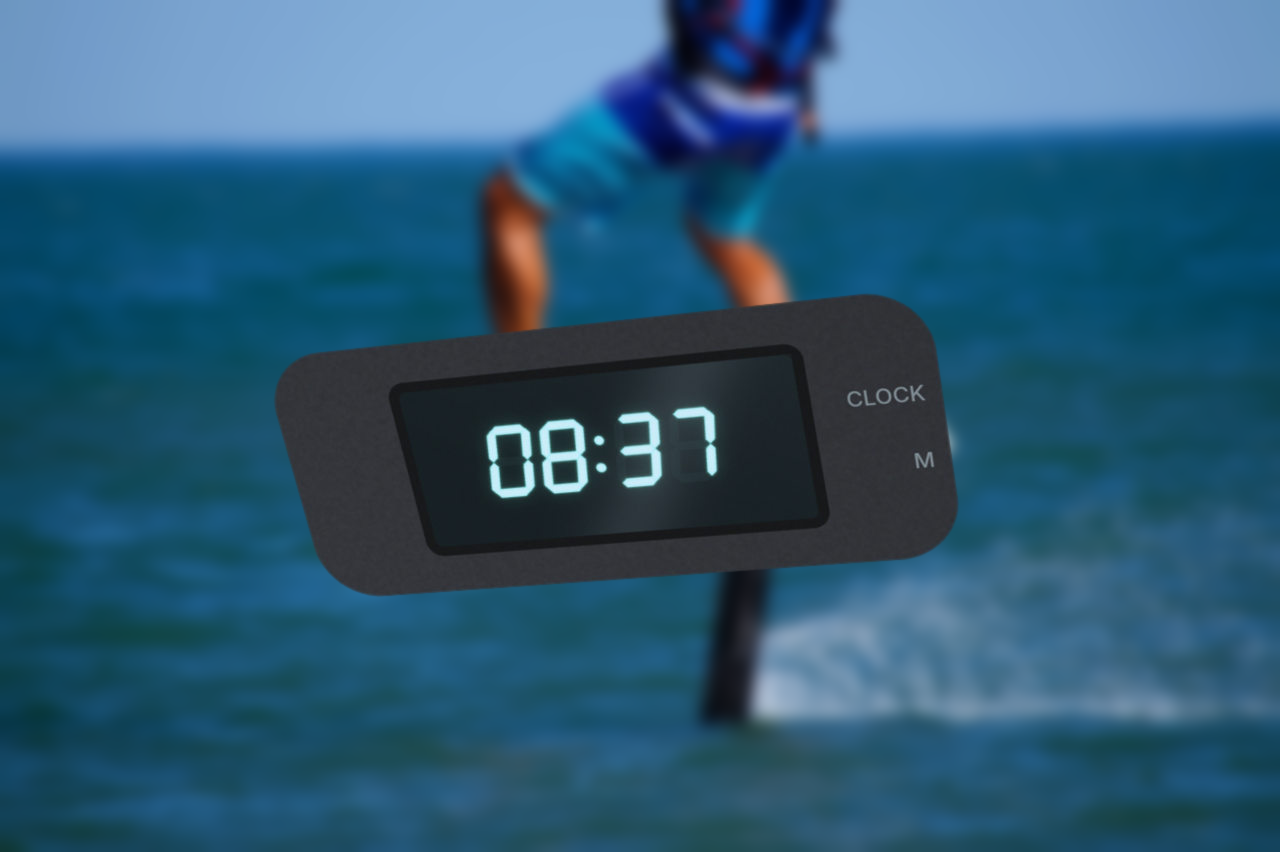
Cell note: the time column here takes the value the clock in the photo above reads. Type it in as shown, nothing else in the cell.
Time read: 8:37
